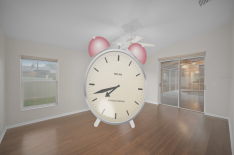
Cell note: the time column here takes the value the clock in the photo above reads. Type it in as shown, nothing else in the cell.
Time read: 7:42
